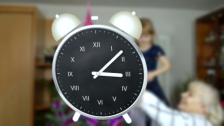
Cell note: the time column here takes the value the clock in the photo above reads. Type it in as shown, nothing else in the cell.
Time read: 3:08
